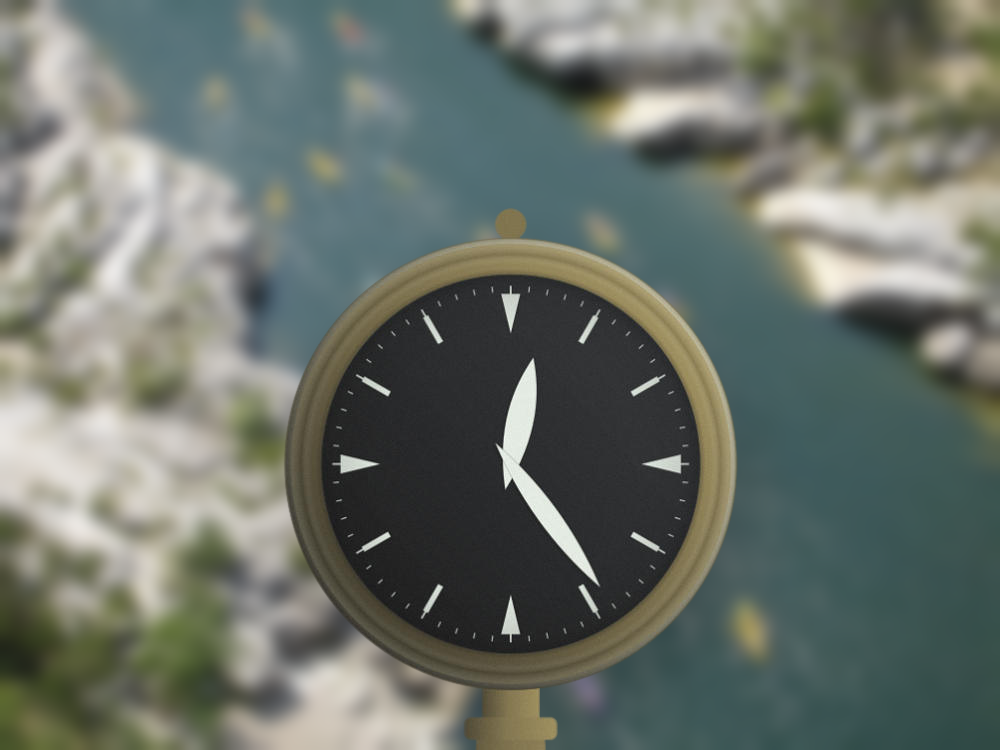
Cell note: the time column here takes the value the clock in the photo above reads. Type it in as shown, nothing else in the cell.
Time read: 12:24
